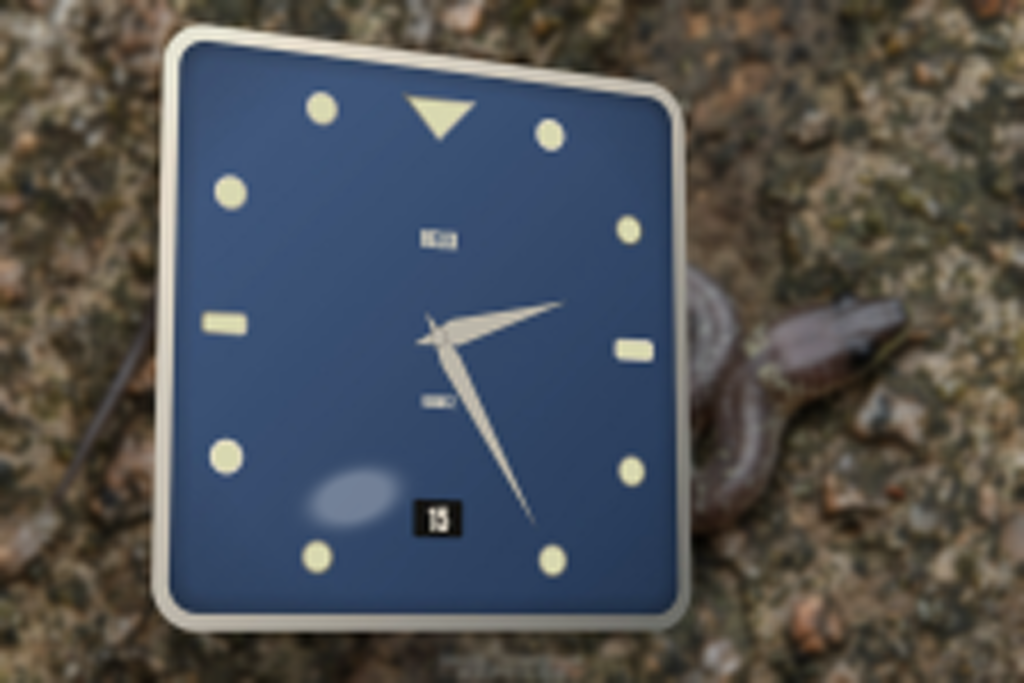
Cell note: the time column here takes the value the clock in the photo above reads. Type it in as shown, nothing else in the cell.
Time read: 2:25
